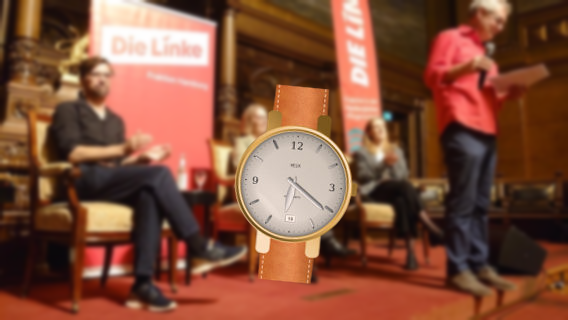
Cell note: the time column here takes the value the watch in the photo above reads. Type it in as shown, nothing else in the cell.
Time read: 6:21
